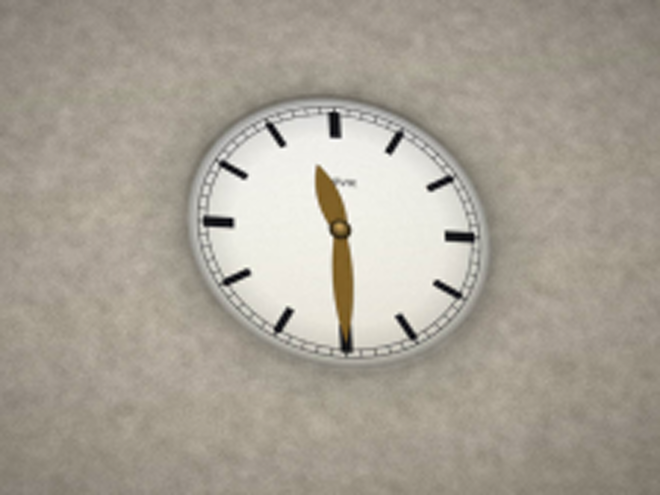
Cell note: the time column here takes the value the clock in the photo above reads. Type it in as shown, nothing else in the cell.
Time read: 11:30
